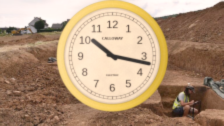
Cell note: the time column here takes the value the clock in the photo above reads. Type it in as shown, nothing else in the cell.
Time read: 10:17
